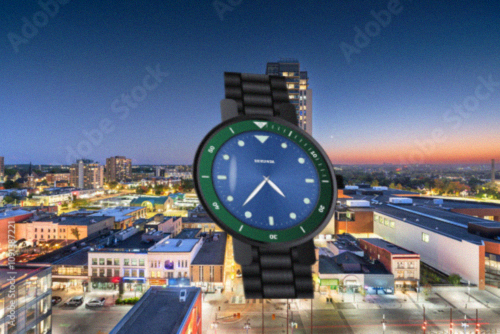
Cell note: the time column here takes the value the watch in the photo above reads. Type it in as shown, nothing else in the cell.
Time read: 4:37
